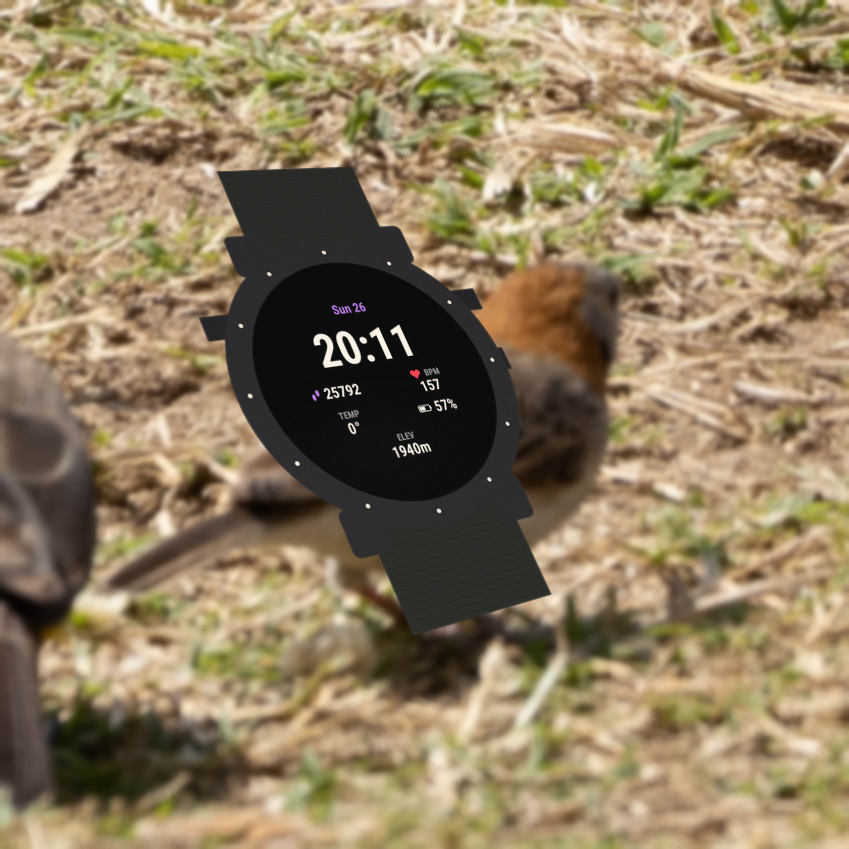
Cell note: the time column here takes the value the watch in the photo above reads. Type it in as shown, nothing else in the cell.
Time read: 20:11
